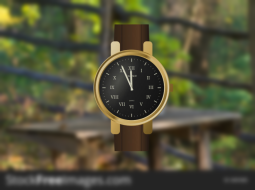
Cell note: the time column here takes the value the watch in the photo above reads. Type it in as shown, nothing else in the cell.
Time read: 11:56
